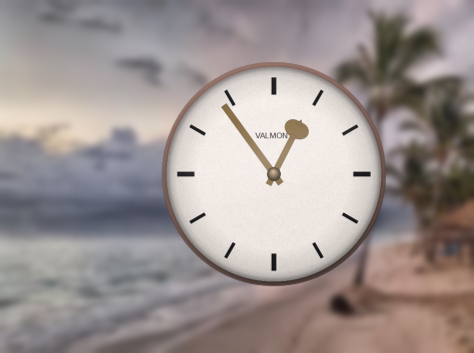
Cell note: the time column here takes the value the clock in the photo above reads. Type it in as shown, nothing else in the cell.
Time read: 12:54
